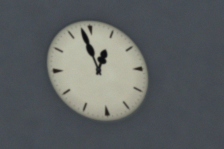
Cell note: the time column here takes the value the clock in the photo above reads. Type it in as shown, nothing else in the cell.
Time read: 12:58
